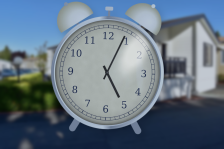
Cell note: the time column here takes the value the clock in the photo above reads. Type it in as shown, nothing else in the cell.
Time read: 5:04
